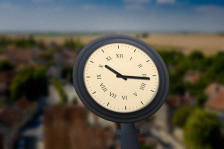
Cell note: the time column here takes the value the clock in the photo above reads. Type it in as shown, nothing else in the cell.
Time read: 10:16
